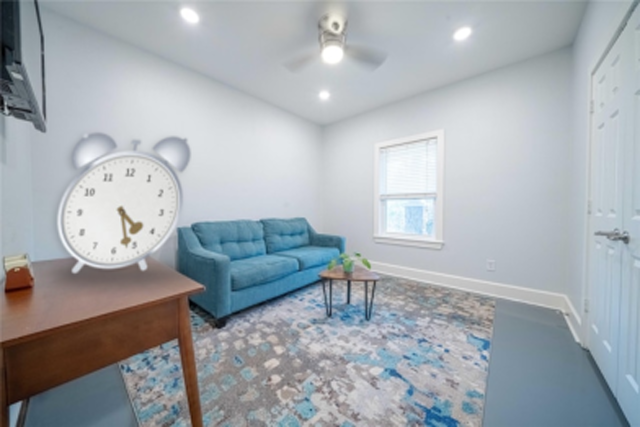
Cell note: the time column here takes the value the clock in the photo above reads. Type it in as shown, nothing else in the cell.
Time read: 4:27
